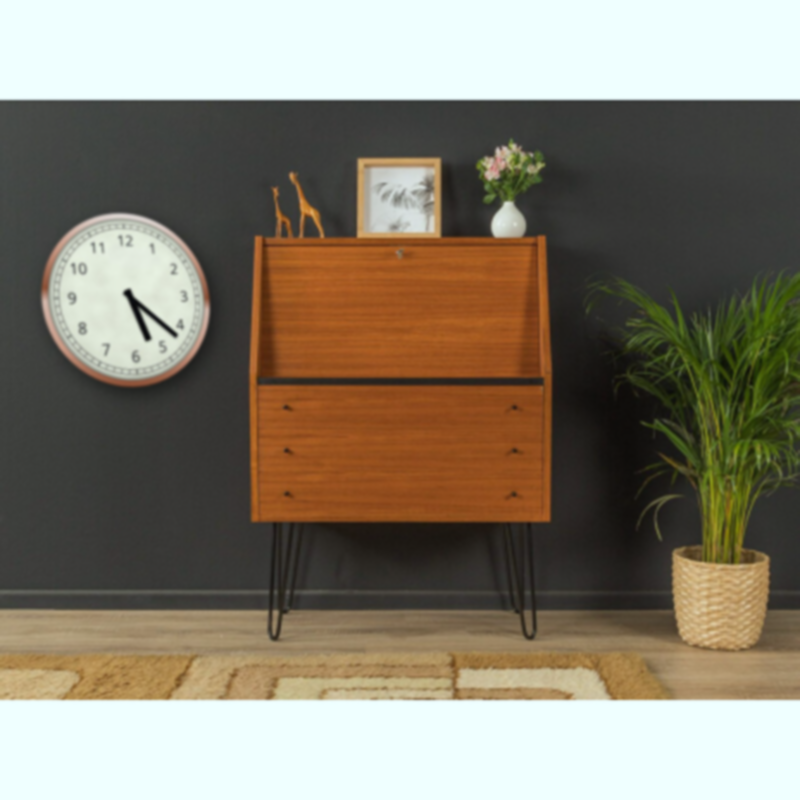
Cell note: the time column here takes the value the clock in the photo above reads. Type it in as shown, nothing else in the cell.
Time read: 5:22
